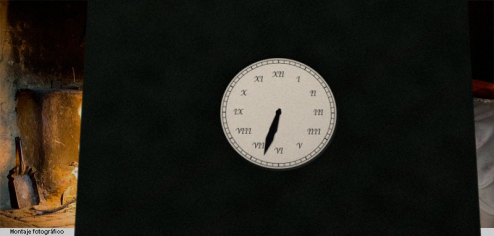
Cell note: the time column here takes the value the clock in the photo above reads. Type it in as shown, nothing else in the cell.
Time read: 6:33
